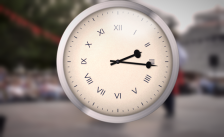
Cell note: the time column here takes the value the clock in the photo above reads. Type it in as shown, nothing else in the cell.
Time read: 2:16
